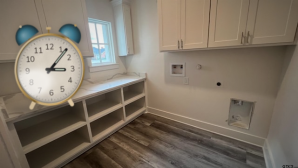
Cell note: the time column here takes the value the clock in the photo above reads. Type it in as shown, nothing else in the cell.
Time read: 3:07
